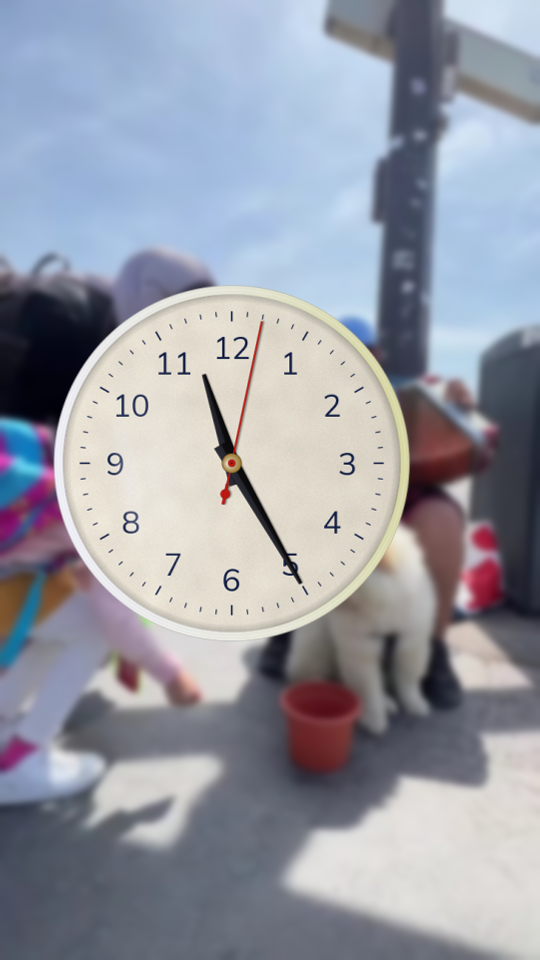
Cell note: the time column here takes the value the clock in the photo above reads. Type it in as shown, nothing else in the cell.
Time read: 11:25:02
